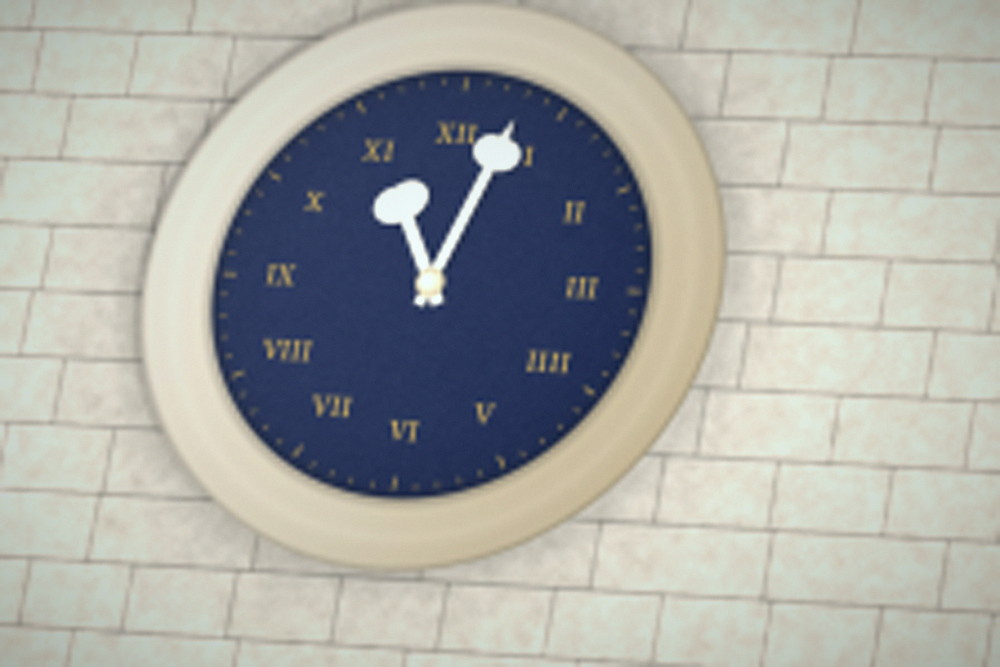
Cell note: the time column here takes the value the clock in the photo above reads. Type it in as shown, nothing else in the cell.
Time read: 11:03
